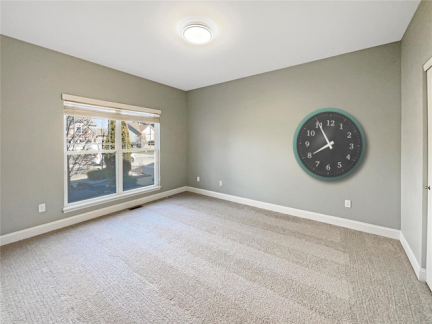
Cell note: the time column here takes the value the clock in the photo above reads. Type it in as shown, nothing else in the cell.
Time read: 7:55
